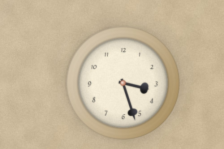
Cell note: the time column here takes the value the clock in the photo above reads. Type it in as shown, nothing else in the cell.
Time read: 3:27
